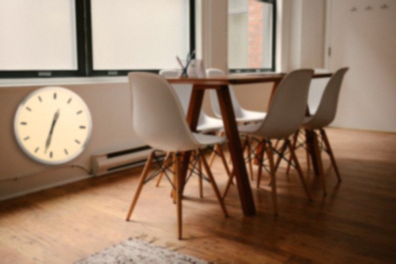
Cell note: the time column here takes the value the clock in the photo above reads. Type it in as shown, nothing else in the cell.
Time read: 12:32
